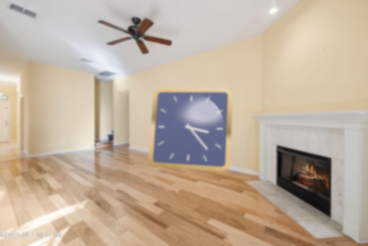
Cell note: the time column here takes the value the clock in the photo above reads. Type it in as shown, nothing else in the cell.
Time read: 3:23
